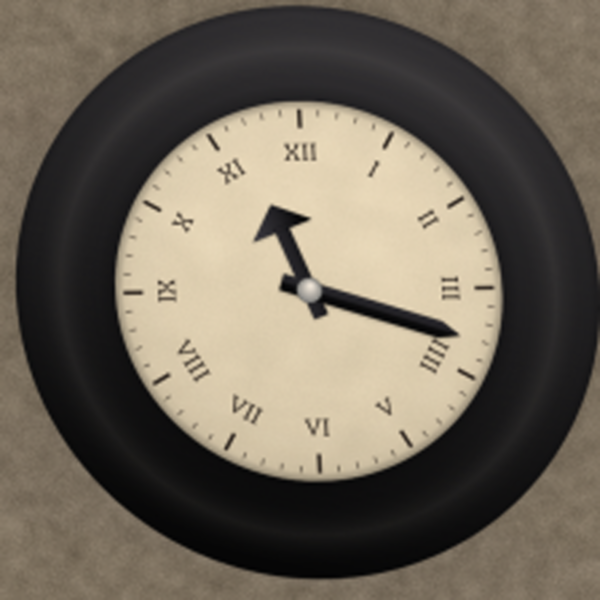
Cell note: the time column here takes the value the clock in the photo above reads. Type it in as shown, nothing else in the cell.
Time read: 11:18
